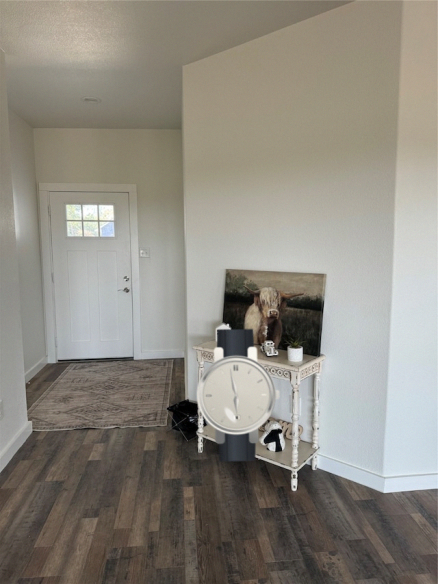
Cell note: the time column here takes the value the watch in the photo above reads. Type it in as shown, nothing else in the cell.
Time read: 5:58
